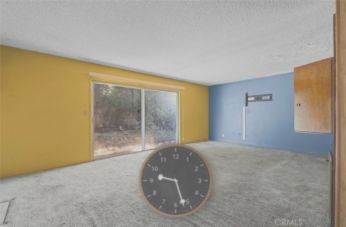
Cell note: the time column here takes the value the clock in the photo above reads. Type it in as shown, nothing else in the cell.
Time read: 9:27
